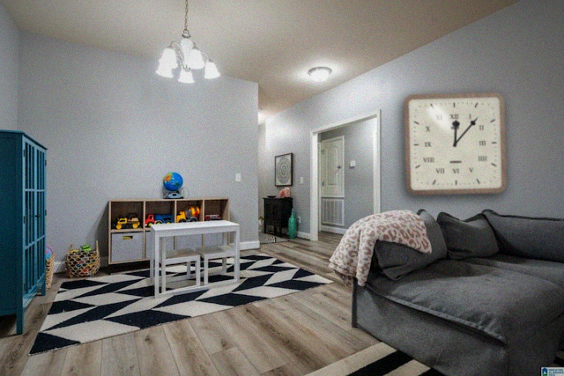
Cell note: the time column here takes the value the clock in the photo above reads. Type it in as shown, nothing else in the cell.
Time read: 12:07
